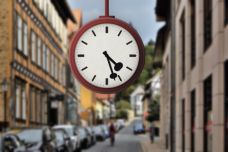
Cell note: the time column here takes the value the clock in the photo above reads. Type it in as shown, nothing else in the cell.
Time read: 4:27
